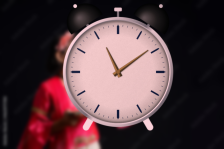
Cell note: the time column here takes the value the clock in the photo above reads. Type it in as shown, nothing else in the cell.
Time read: 11:09
